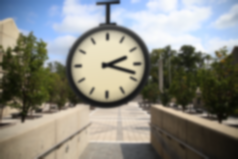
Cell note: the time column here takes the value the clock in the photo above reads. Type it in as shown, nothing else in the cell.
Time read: 2:18
